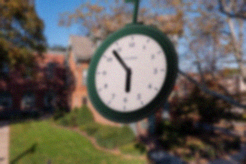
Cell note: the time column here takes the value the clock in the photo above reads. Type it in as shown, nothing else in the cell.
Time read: 5:53
